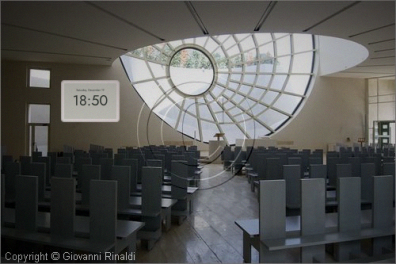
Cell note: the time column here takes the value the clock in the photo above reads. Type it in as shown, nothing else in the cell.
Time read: 18:50
